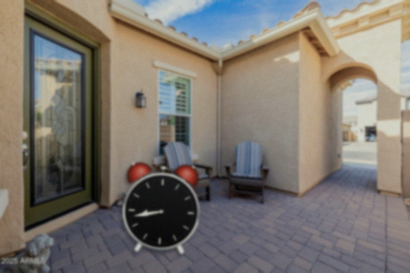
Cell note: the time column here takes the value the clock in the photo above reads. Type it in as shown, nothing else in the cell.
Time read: 8:43
